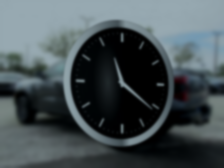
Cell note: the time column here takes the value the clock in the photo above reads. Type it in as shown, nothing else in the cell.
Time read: 11:21
